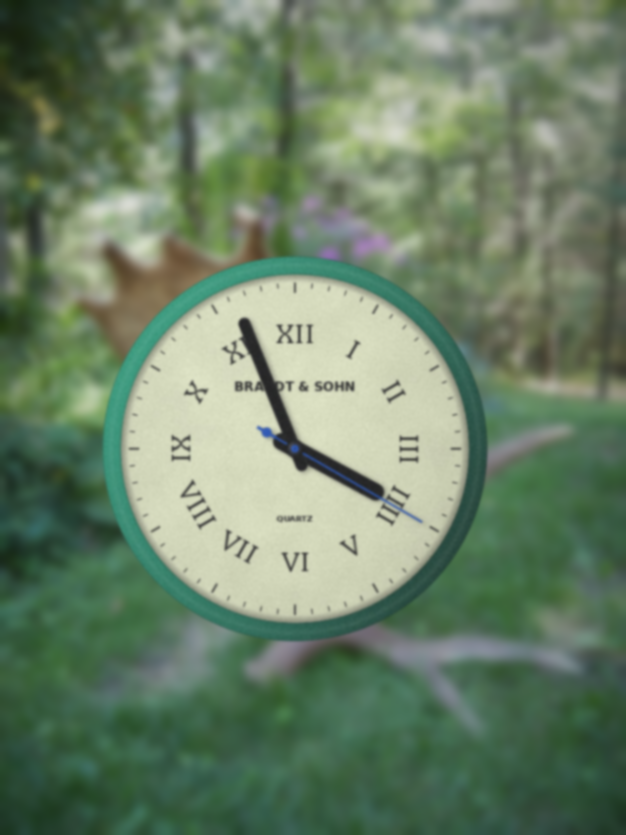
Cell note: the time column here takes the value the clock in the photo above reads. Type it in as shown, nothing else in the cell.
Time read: 3:56:20
